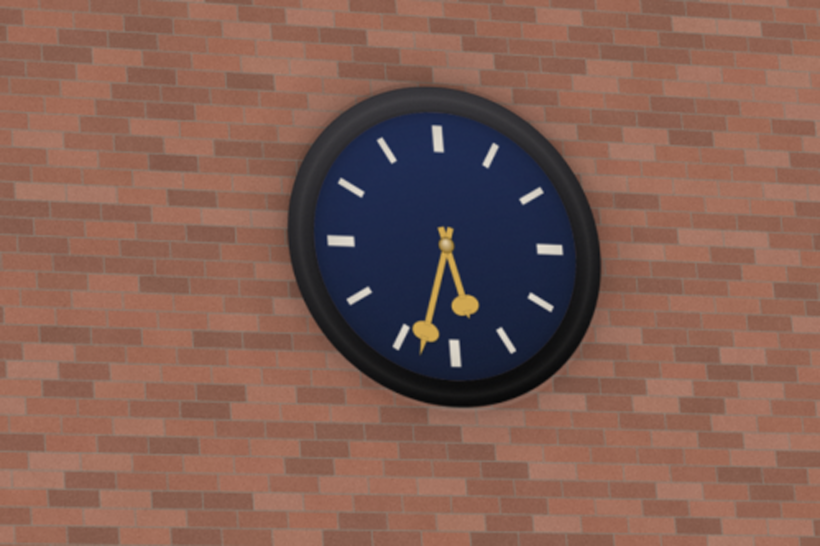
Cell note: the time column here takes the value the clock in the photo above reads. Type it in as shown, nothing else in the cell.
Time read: 5:33
